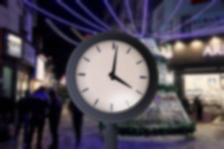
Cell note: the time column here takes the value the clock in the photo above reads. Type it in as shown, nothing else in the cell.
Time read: 4:01
